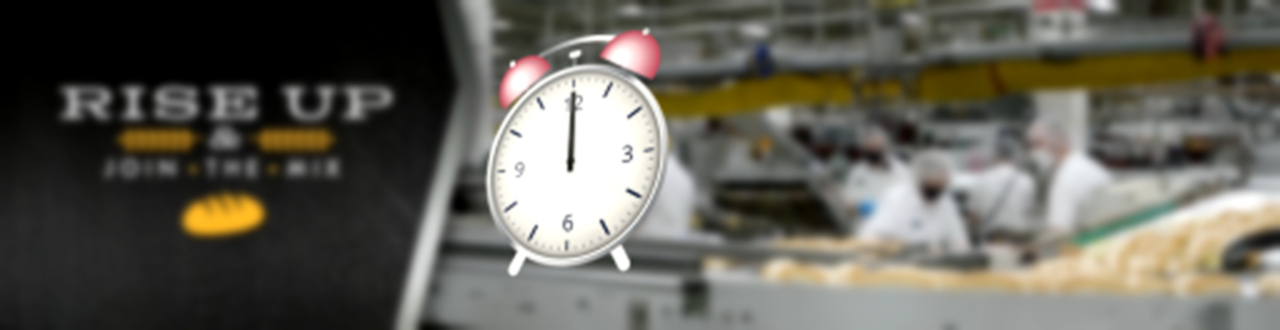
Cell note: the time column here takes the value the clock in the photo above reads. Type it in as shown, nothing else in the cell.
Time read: 12:00
